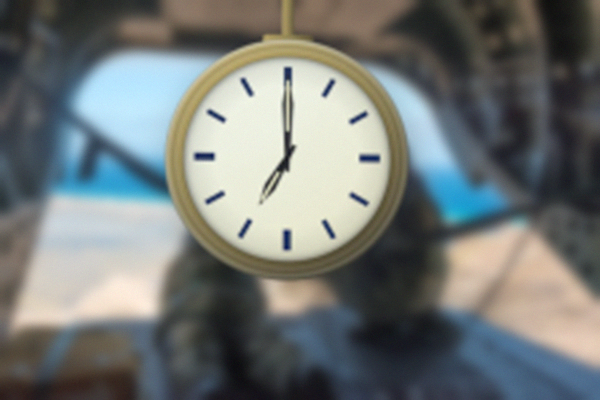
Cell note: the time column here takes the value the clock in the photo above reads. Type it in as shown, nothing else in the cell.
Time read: 7:00
